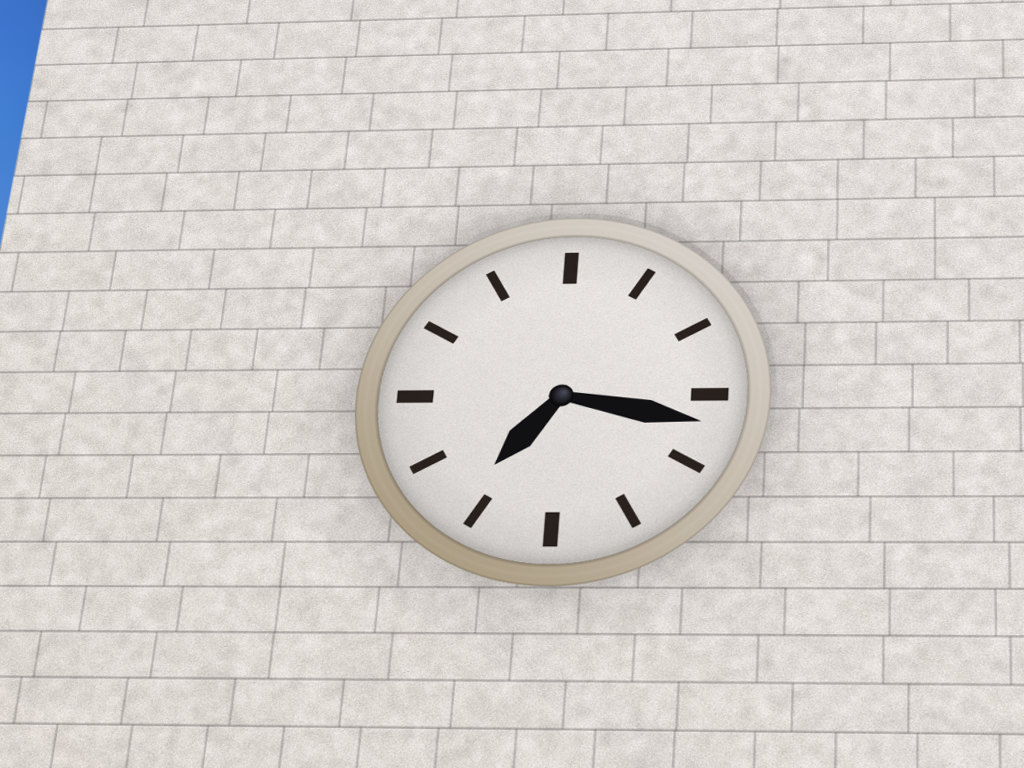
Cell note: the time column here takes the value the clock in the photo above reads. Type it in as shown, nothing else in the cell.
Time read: 7:17
